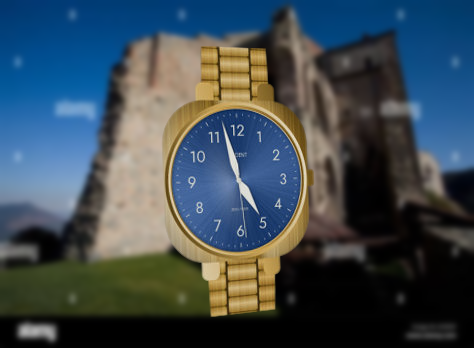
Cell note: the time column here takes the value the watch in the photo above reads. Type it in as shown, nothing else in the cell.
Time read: 4:57:29
